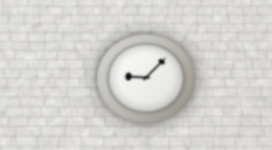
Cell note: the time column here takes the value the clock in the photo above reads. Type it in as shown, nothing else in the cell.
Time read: 9:07
